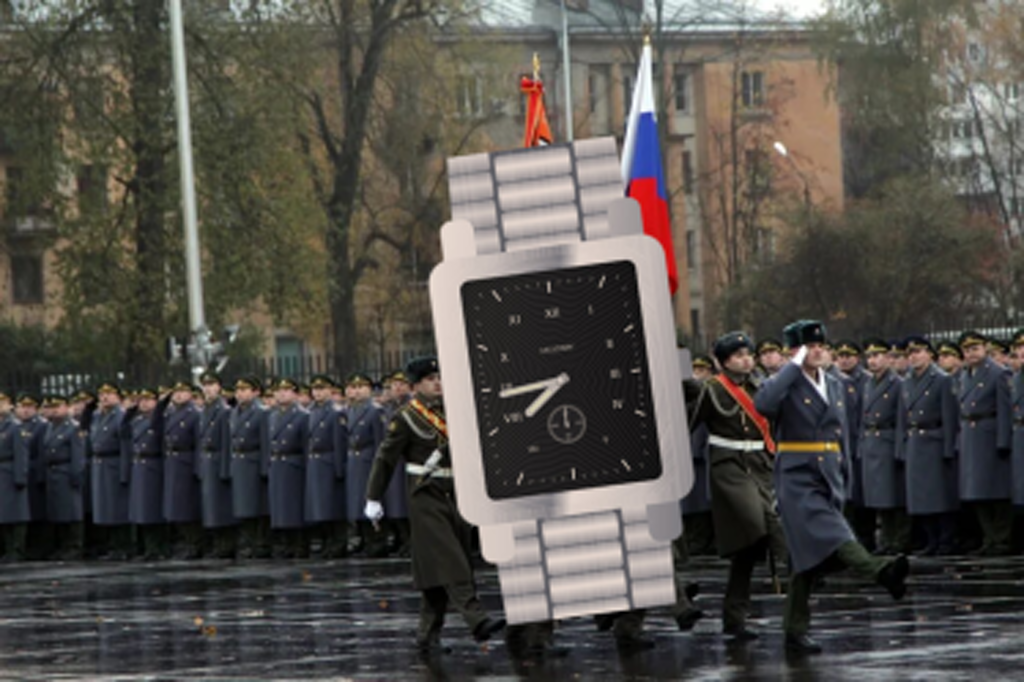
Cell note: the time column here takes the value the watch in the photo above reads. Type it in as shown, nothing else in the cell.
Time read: 7:44
